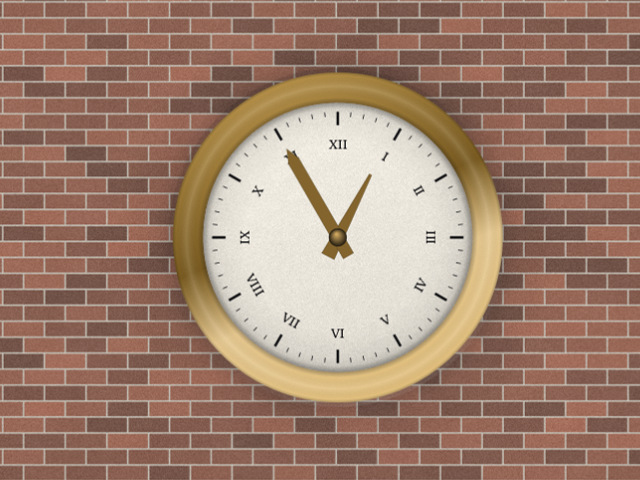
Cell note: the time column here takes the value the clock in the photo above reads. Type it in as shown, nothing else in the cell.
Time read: 12:55
